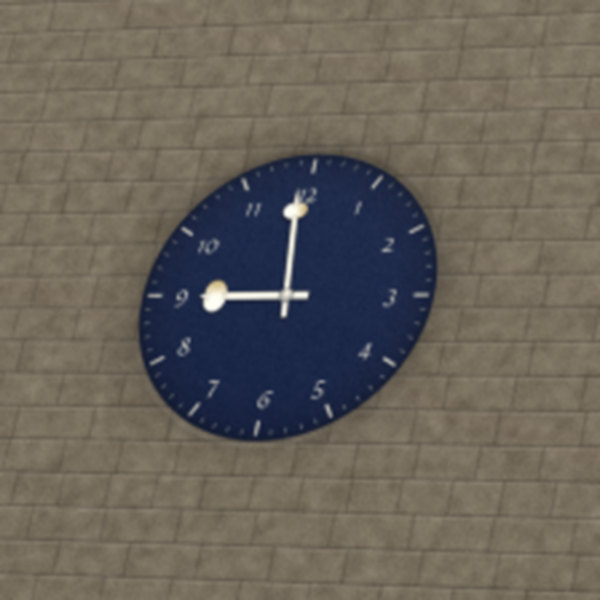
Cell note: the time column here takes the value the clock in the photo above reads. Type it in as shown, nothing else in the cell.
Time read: 8:59
